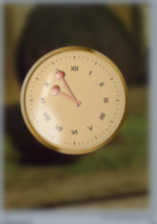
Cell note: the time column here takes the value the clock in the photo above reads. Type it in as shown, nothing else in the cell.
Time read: 9:55
